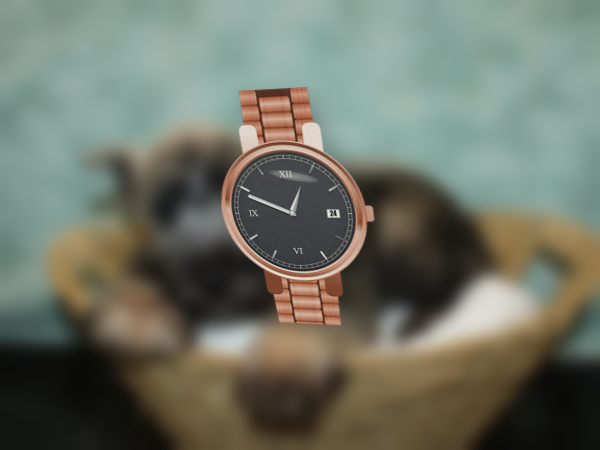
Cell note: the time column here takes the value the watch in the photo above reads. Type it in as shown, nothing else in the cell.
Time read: 12:49
